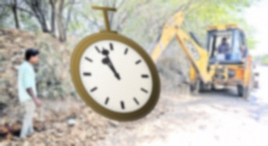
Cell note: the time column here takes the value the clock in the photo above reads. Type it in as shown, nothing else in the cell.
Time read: 10:57
